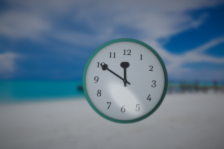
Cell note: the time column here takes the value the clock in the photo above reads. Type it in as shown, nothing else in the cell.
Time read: 11:50
